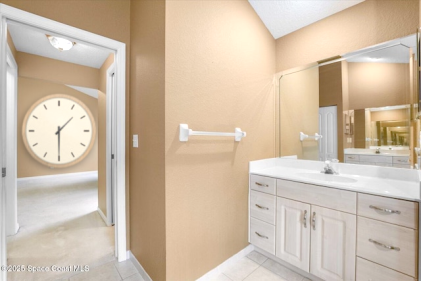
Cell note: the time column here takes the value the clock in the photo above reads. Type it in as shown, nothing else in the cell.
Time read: 1:30
